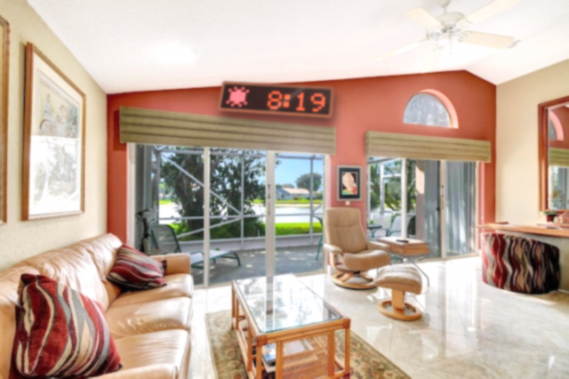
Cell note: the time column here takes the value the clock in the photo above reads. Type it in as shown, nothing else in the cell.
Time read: 8:19
